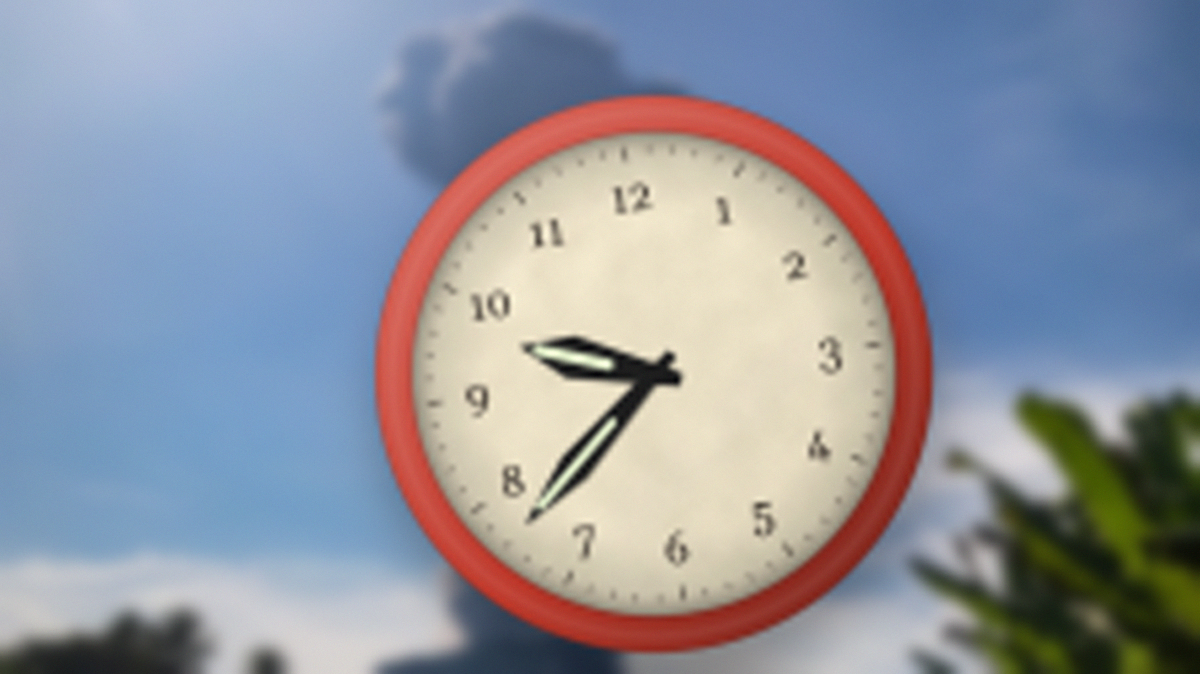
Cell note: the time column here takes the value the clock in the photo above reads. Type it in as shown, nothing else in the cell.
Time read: 9:38
